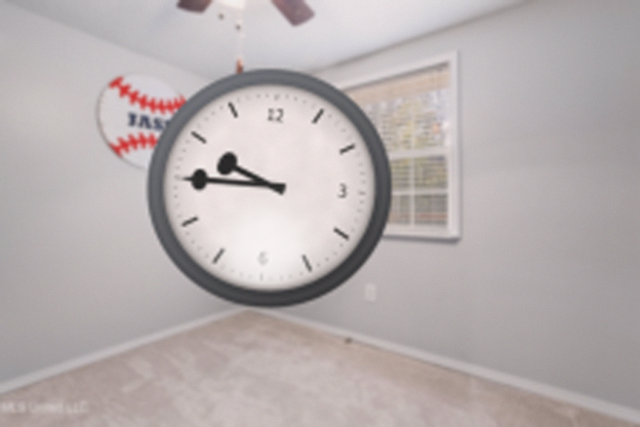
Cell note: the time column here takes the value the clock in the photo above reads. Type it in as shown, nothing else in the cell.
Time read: 9:45
